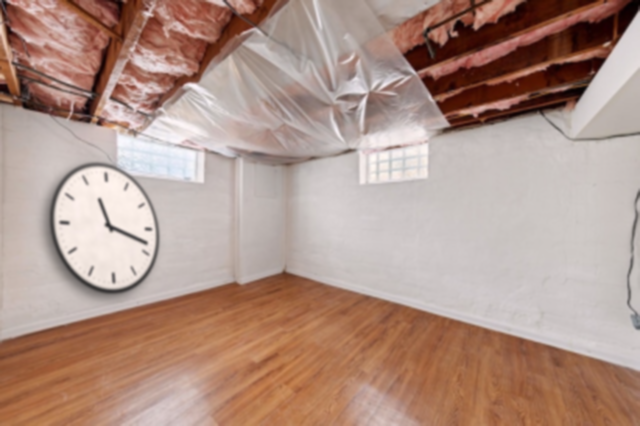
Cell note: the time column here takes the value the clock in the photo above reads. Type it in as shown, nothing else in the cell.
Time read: 11:18
